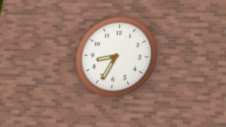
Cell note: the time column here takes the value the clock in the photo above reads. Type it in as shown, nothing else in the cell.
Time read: 8:34
